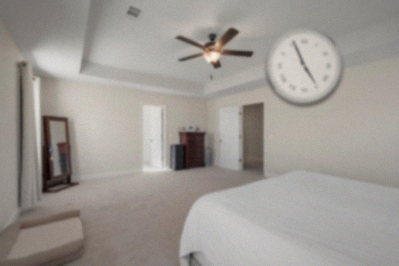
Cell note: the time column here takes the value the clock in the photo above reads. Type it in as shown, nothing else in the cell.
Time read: 4:56
